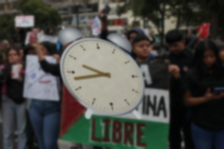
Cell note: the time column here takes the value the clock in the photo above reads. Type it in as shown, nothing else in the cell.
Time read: 9:43
